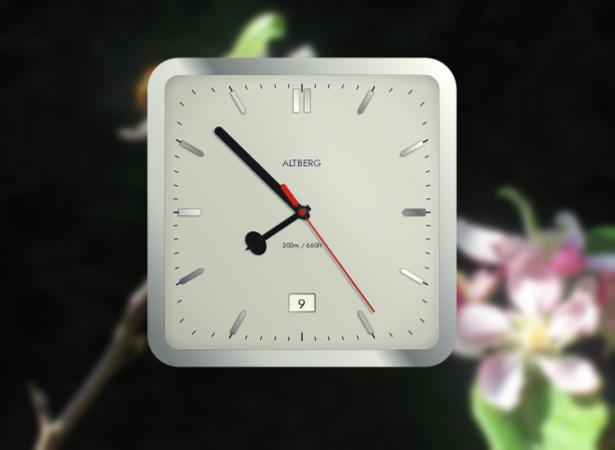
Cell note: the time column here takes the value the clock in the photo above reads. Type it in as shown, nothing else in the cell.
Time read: 7:52:24
